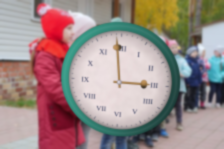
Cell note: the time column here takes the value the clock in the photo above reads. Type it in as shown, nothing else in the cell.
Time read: 2:59
